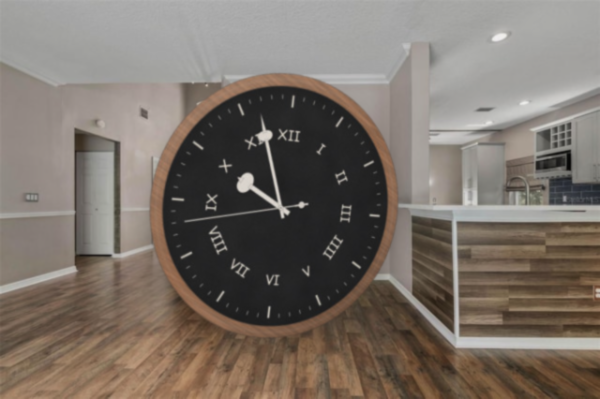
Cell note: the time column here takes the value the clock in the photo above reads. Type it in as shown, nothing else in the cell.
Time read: 9:56:43
